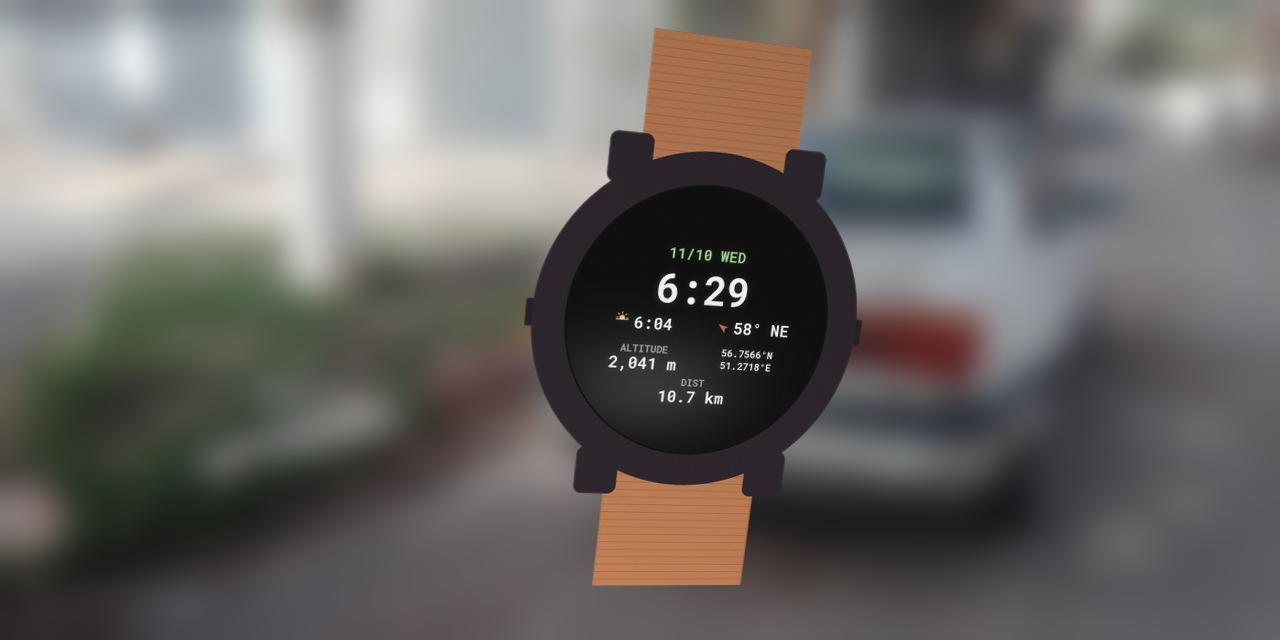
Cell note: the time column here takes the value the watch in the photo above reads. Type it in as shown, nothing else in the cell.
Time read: 6:29
